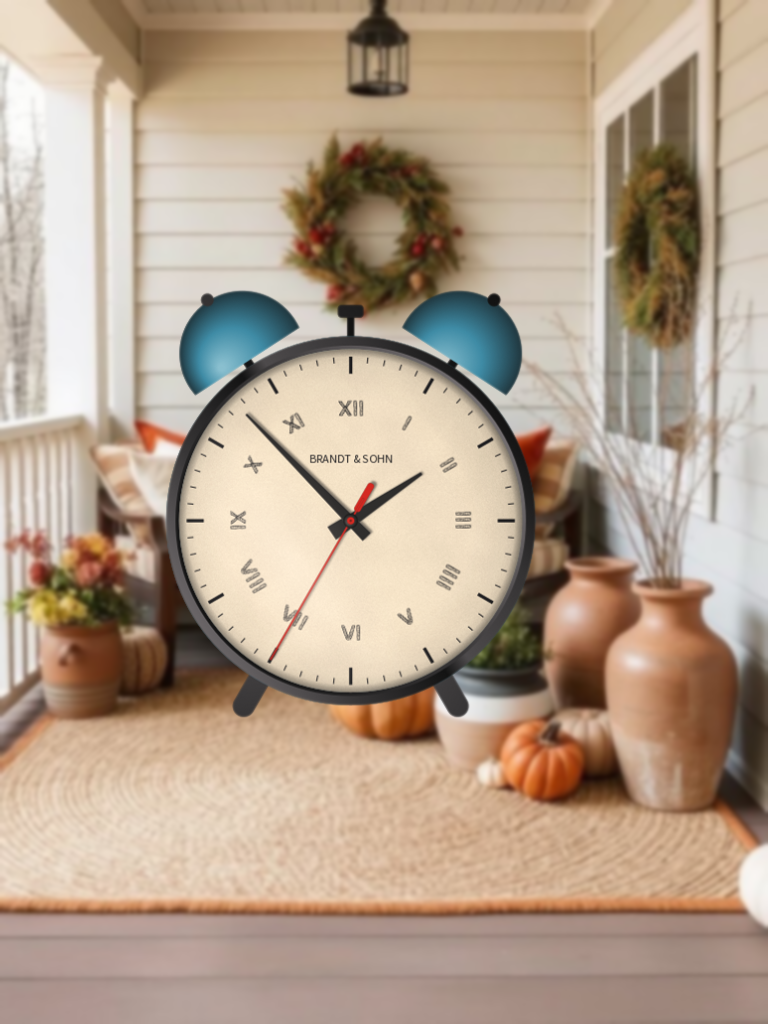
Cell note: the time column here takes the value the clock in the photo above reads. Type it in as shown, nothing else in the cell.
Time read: 1:52:35
